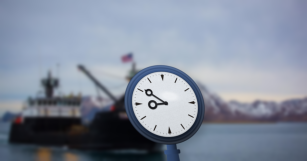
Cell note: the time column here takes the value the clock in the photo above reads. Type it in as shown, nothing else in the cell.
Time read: 8:51
